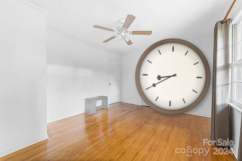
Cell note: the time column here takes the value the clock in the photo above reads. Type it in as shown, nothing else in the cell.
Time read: 8:40
